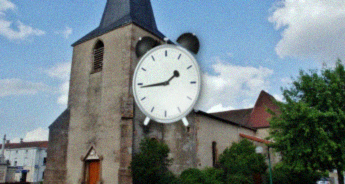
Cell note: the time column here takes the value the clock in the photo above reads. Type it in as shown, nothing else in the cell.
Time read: 1:44
